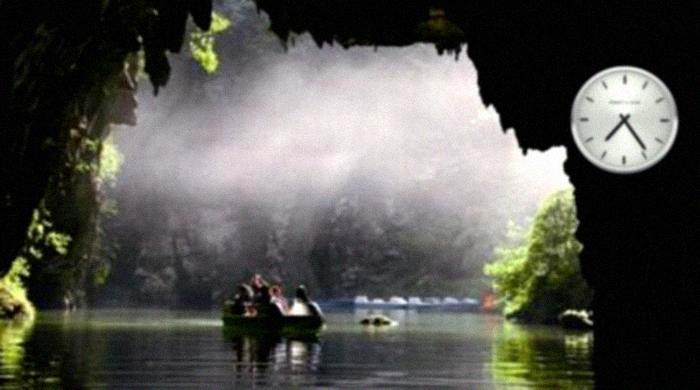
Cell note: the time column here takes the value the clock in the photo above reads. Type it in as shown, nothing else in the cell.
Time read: 7:24
